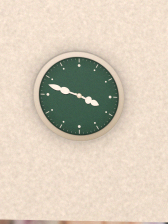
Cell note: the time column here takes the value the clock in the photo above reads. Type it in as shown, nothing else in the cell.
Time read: 3:48
